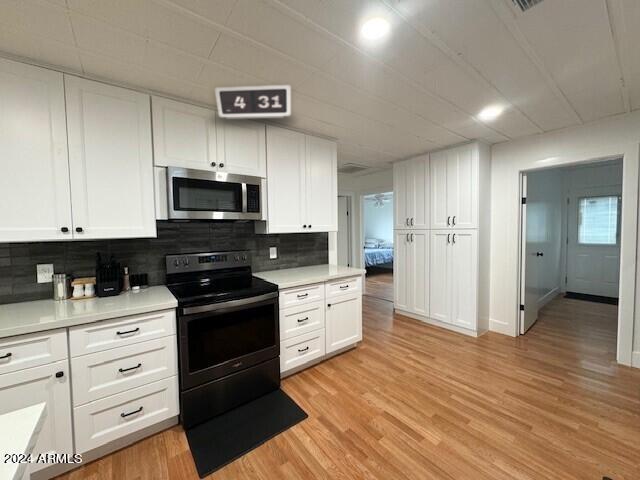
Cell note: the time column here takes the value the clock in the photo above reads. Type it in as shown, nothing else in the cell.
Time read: 4:31
